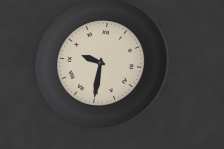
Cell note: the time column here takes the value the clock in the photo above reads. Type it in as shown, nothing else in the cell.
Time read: 9:30
